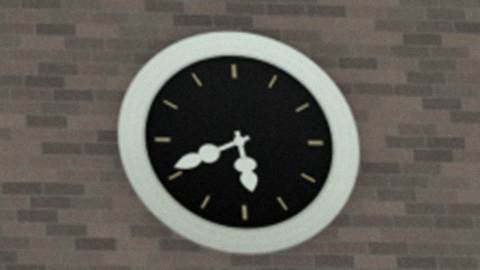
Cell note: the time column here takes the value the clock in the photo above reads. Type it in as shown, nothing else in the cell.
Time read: 5:41
